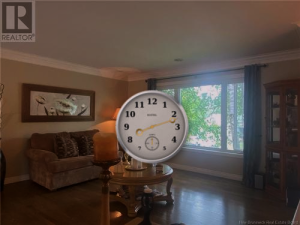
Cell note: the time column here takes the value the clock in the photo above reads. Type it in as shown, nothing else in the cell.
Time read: 8:12
